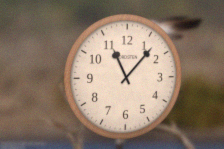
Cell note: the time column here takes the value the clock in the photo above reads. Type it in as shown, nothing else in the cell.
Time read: 11:07
